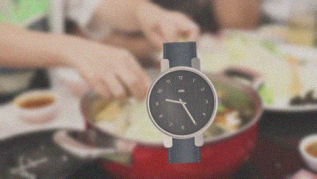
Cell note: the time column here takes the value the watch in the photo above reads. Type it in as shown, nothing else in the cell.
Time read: 9:25
